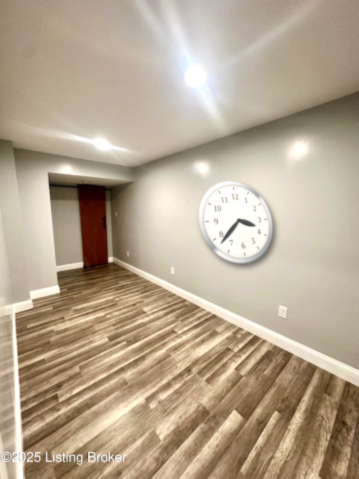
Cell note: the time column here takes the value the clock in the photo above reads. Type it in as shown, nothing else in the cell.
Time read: 3:38
